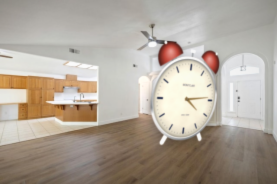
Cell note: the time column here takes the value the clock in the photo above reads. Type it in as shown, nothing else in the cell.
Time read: 4:14
